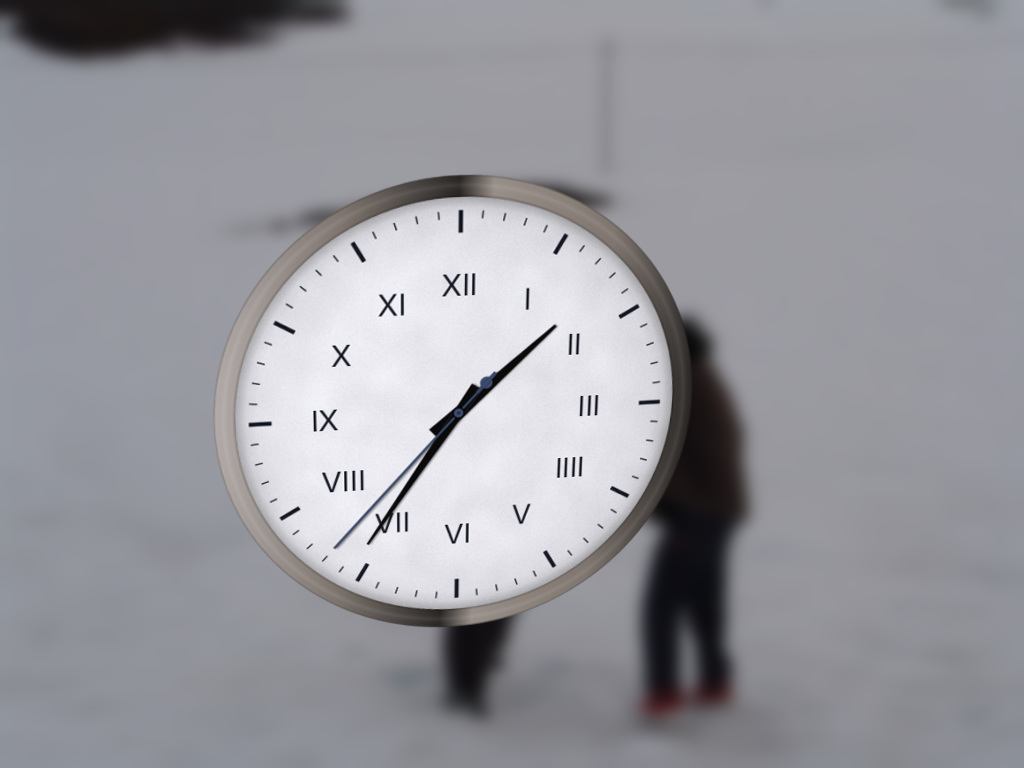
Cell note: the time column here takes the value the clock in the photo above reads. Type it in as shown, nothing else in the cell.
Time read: 1:35:37
